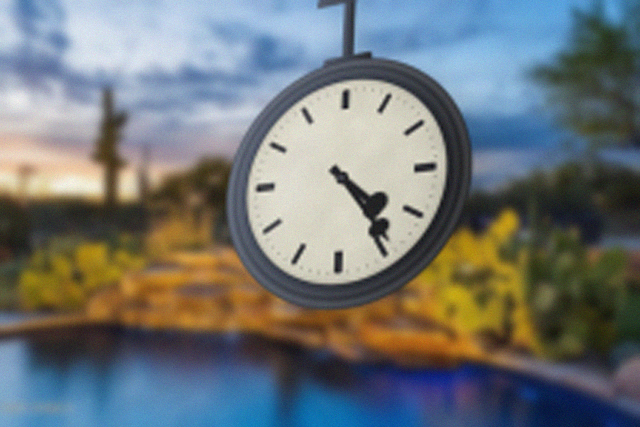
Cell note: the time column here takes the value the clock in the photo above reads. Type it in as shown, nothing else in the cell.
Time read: 4:24
